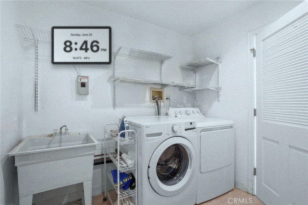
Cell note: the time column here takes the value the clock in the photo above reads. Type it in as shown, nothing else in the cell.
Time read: 8:46
